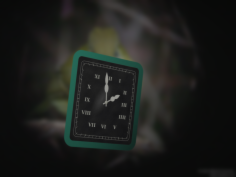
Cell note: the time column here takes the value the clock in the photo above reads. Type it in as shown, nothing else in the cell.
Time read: 1:59
